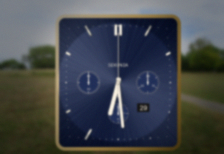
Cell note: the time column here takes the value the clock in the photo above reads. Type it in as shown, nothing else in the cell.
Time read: 6:29
